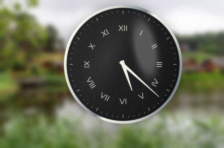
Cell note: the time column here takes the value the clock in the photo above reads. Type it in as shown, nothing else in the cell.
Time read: 5:22
